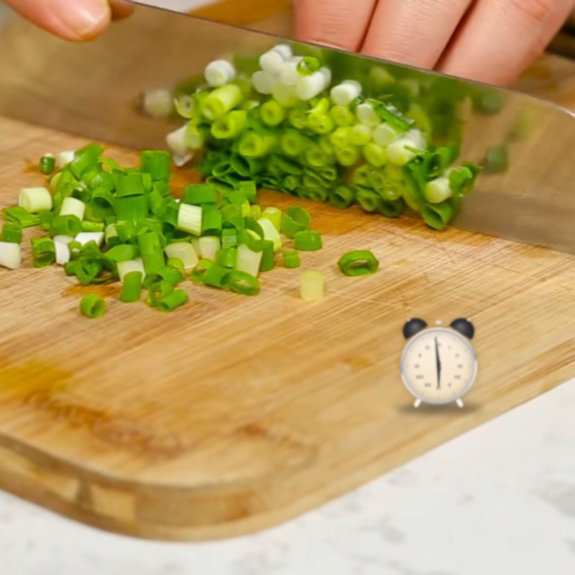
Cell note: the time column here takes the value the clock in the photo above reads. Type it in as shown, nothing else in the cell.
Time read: 5:59
